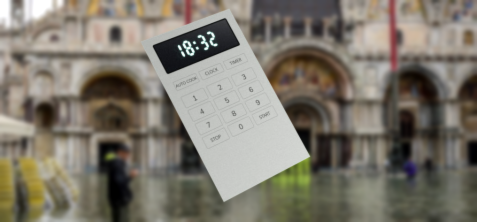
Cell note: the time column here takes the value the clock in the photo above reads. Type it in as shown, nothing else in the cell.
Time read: 18:32
